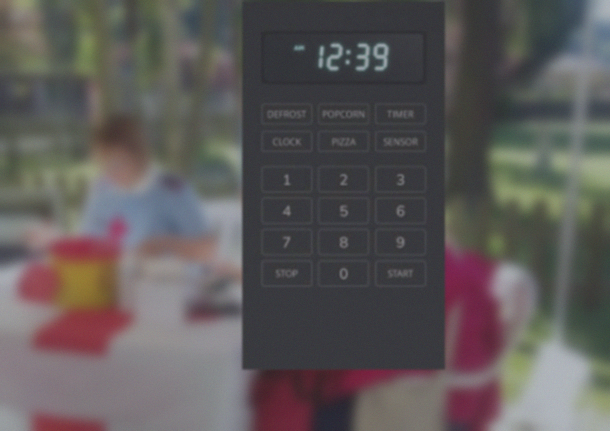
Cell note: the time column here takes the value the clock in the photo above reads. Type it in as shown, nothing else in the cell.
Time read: 12:39
